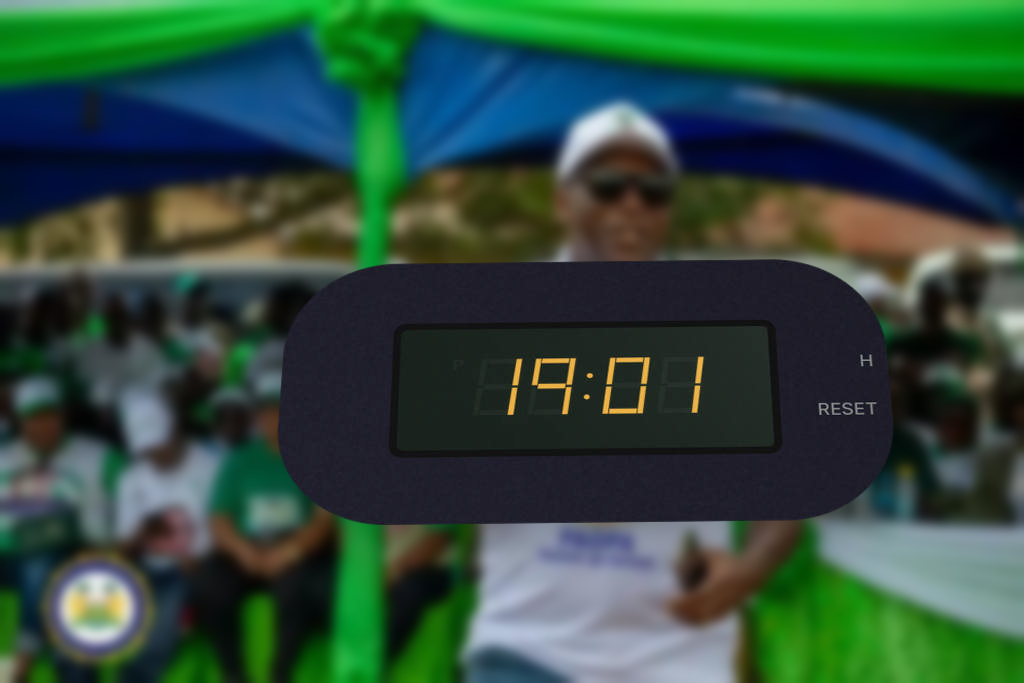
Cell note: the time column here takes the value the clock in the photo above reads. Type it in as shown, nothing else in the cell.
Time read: 19:01
